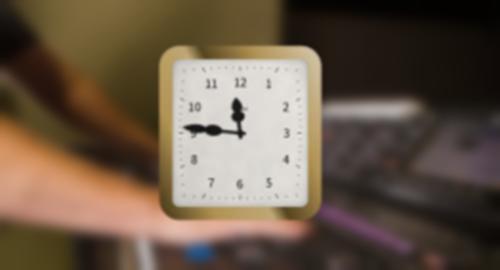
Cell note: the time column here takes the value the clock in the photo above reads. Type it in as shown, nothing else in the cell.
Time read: 11:46
